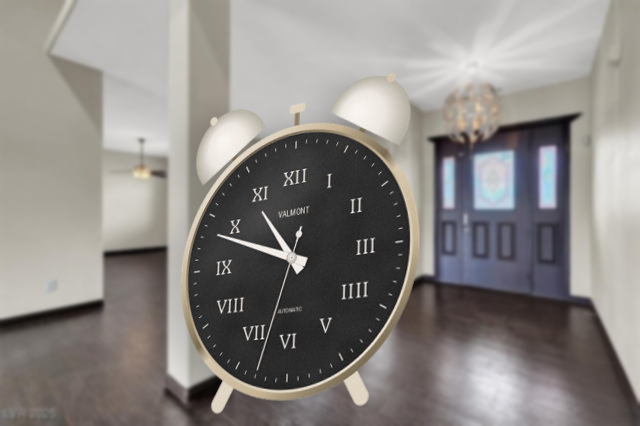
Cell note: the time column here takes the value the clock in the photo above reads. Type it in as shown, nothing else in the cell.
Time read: 10:48:33
